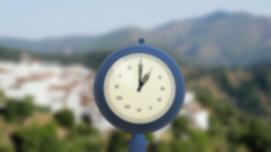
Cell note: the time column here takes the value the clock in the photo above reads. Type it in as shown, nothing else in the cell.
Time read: 1:00
